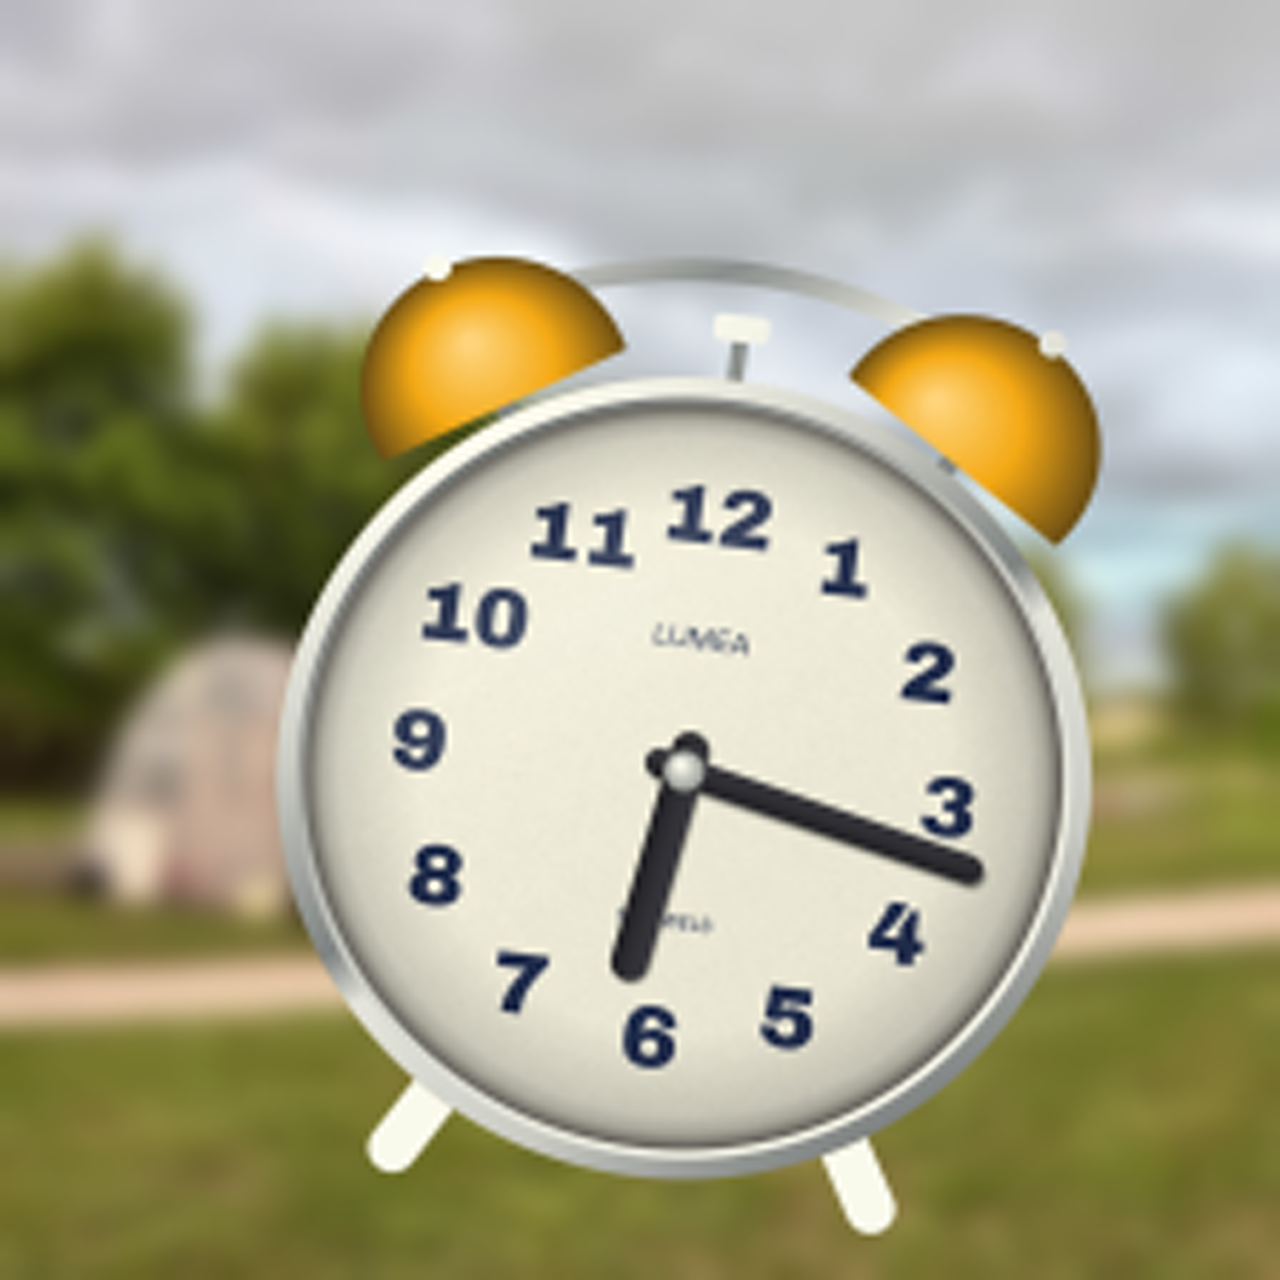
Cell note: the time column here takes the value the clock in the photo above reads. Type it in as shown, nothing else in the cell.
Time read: 6:17
